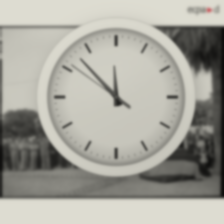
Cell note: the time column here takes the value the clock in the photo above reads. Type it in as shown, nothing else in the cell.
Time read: 11:52:51
